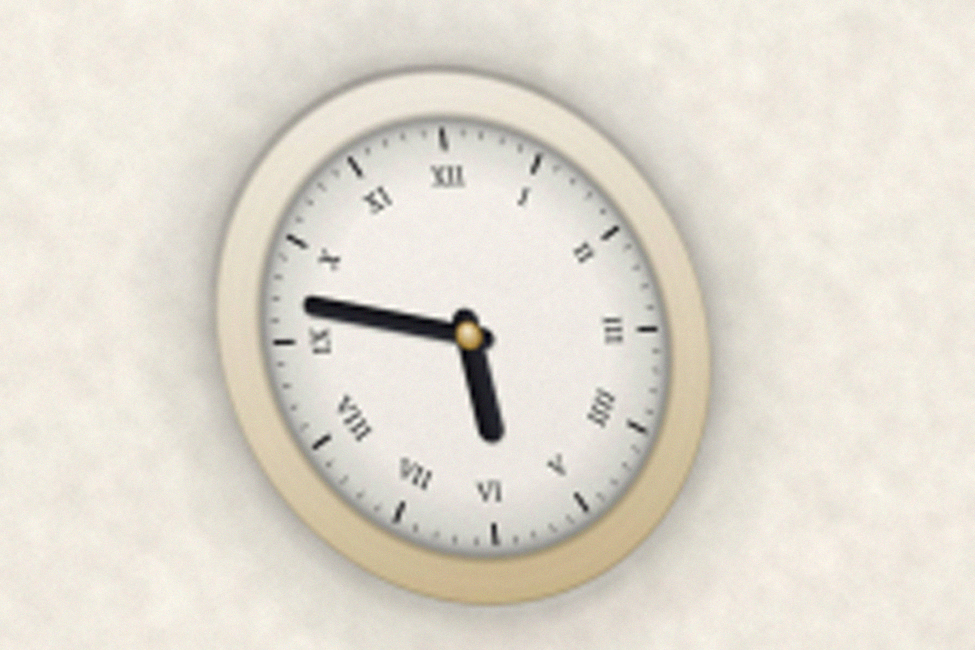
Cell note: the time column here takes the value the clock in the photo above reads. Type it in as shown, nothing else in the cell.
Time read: 5:47
